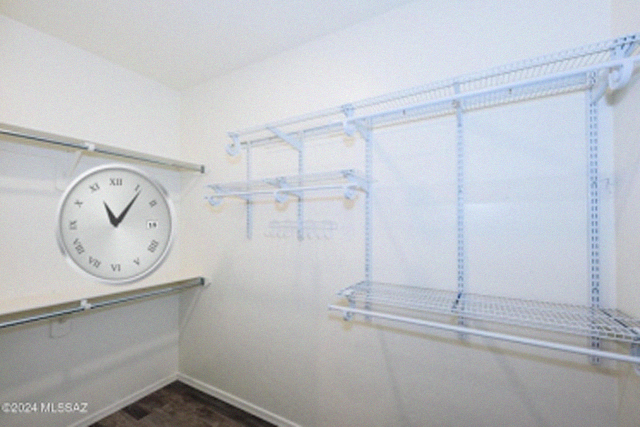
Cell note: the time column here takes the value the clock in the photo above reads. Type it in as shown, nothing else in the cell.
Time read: 11:06
